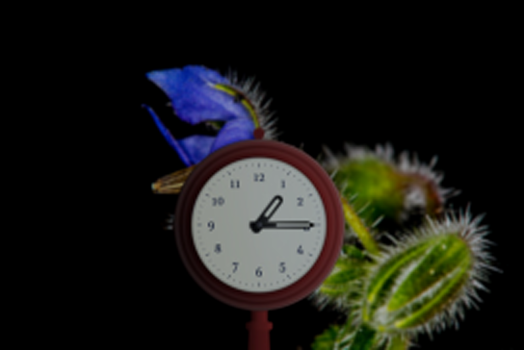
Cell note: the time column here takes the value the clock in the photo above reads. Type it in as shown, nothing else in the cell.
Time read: 1:15
